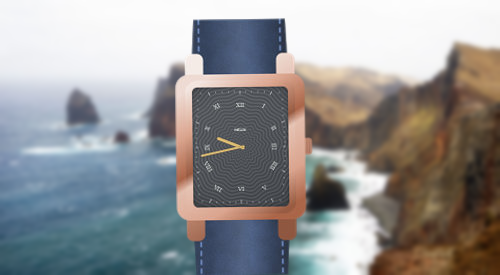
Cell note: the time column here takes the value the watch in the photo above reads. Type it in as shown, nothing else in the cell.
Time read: 9:43
